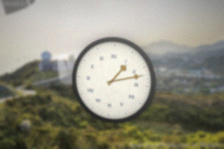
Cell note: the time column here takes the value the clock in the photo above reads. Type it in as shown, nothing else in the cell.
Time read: 1:12
